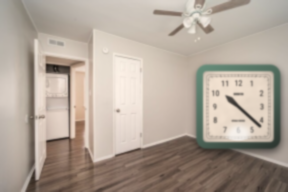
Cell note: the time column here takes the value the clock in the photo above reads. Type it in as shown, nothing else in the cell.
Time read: 10:22
